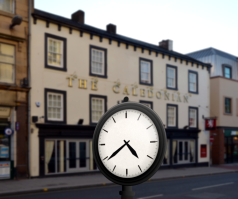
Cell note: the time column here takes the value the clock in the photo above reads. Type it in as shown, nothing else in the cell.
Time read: 4:39
